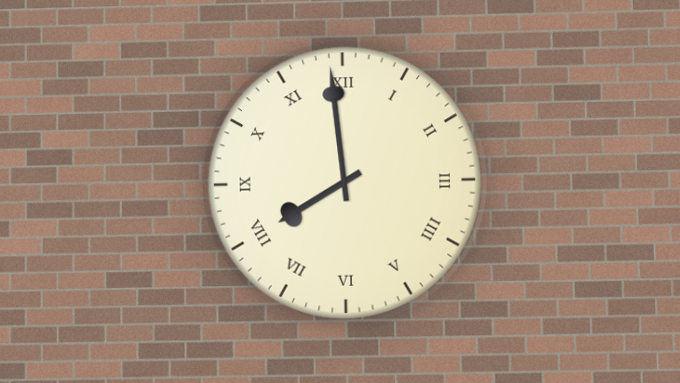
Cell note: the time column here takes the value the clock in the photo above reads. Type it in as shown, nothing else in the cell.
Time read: 7:59
